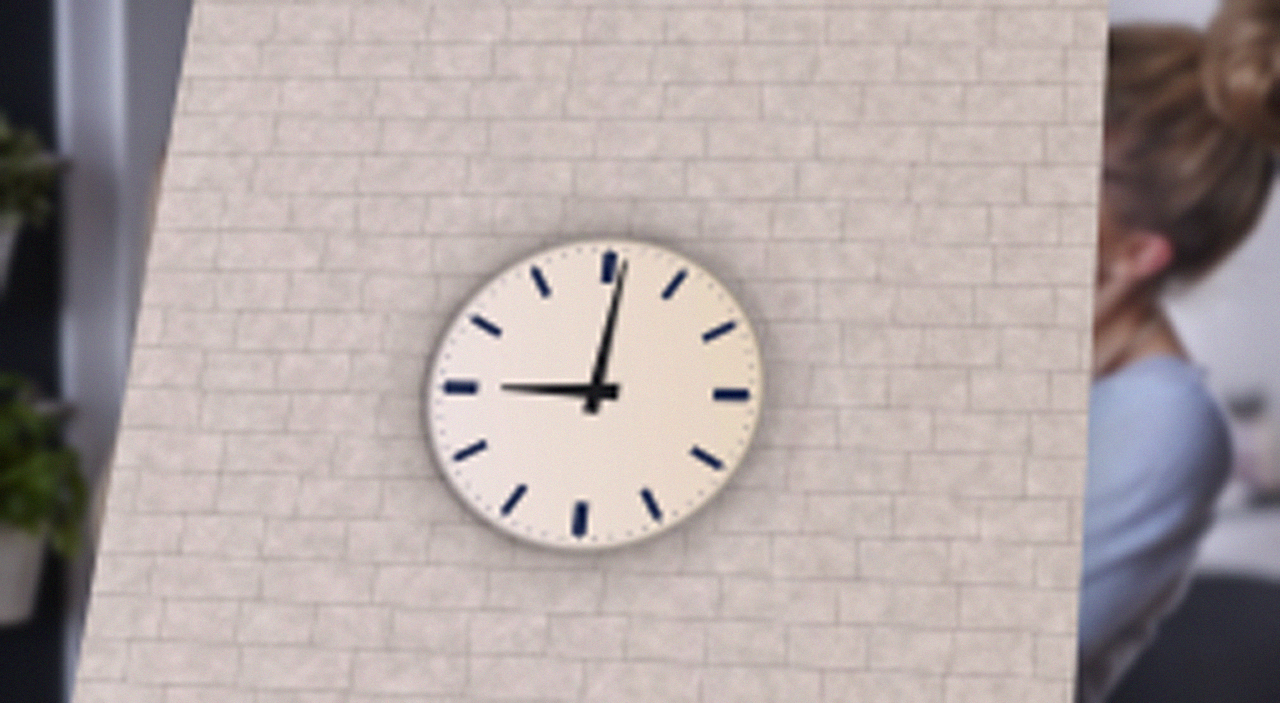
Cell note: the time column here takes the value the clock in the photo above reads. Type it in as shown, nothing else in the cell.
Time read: 9:01
